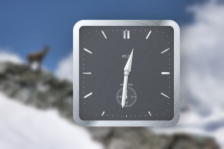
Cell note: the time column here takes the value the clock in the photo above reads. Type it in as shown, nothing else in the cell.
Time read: 12:31
